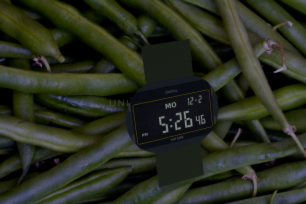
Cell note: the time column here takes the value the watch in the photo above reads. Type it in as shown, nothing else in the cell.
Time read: 5:26:46
